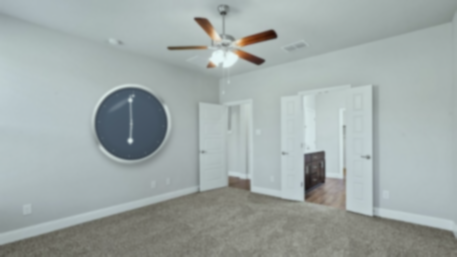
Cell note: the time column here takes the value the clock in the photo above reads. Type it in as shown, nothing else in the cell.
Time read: 5:59
